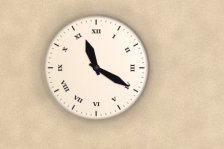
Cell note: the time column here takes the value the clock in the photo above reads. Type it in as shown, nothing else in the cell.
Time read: 11:20
